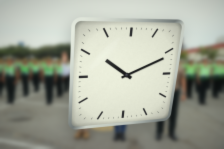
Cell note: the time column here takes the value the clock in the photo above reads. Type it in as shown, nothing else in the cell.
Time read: 10:11
